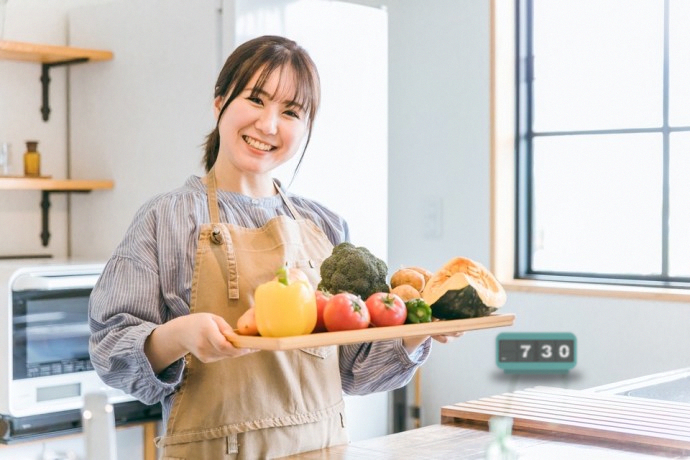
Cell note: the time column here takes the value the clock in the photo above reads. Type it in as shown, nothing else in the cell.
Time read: 7:30
